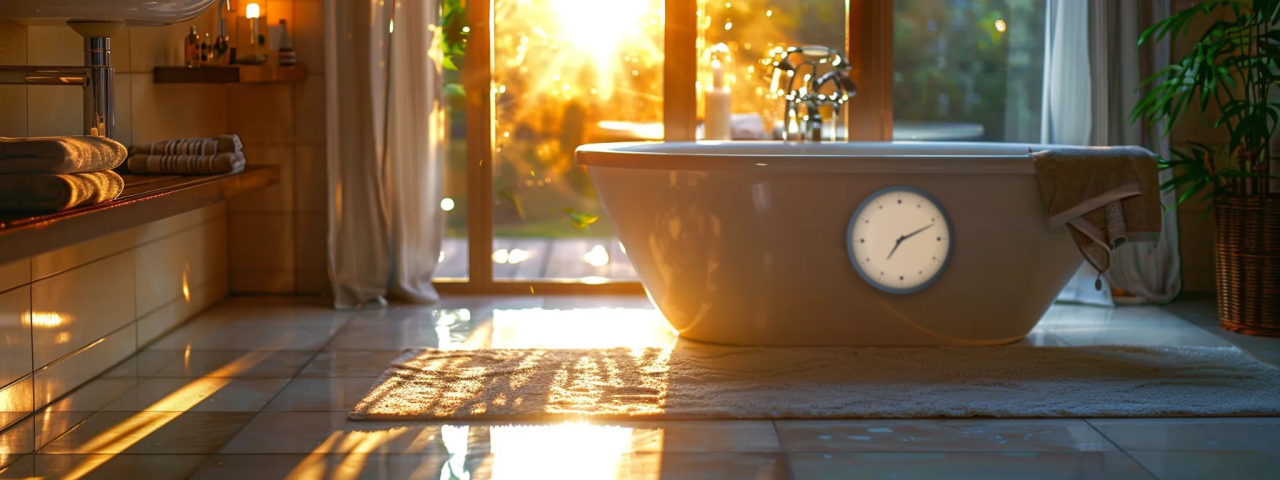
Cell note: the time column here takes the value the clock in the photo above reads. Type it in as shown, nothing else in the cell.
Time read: 7:11
